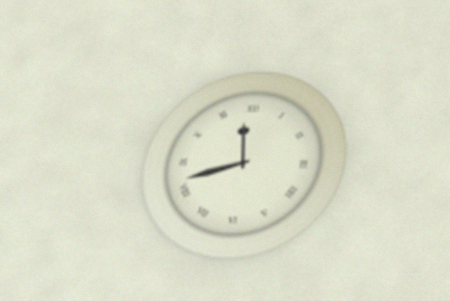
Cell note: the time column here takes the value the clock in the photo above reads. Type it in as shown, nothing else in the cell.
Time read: 11:42
